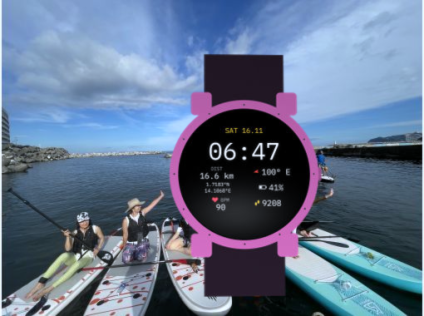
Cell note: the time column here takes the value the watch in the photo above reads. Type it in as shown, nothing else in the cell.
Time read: 6:47
